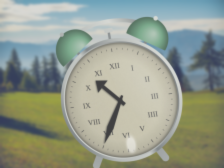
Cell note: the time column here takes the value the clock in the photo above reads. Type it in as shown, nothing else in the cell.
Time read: 10:35
